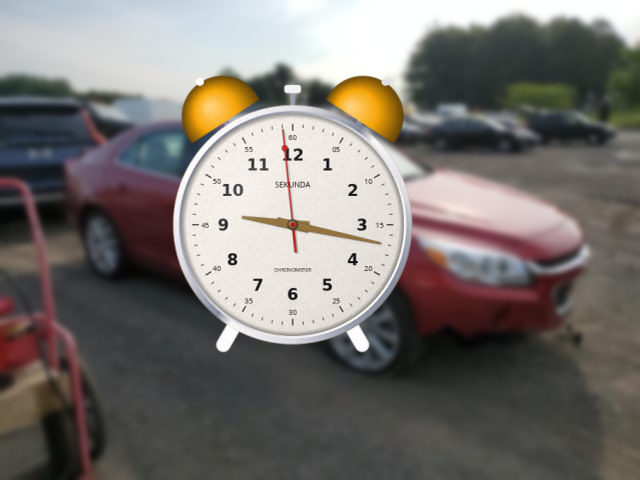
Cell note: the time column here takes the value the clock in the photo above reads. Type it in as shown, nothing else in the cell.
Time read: 9:16:59
